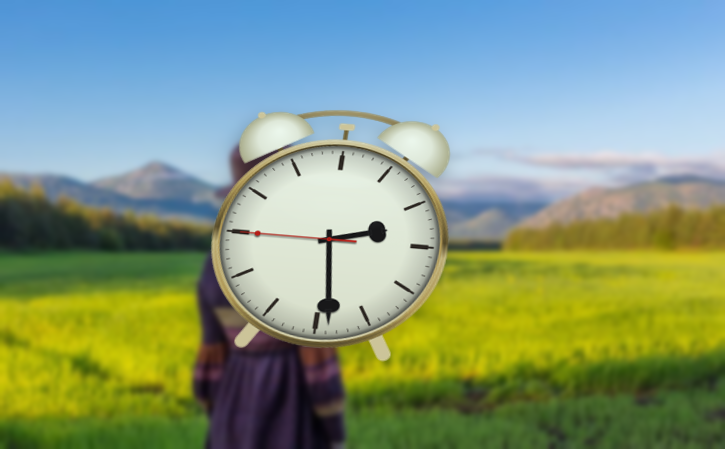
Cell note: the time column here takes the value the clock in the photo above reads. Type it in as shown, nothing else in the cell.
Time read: 2:28:45
